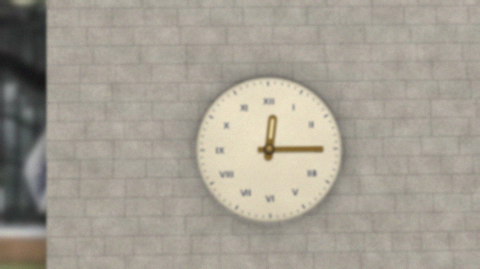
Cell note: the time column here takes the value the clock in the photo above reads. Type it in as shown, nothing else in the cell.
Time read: 12:15
